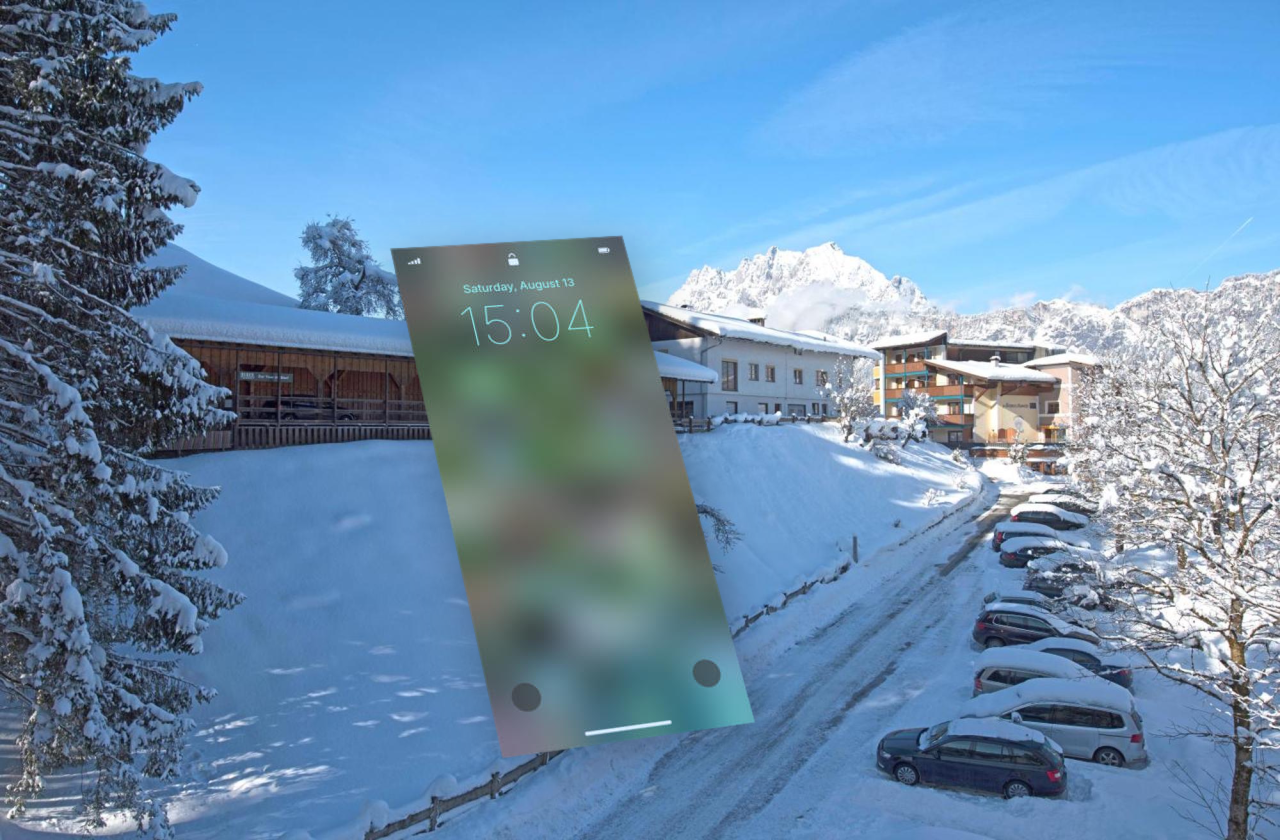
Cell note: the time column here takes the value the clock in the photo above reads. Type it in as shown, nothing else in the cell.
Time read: 15:04
